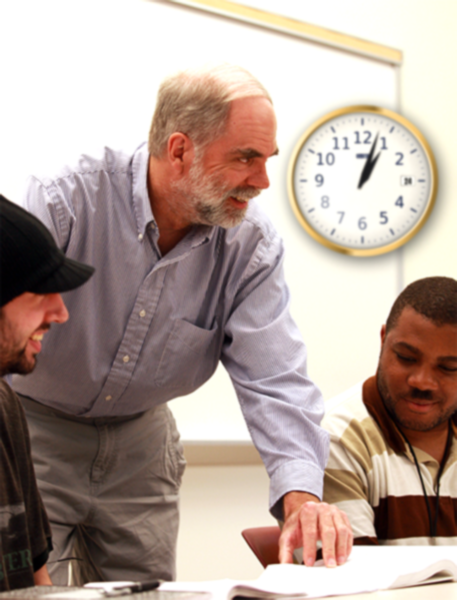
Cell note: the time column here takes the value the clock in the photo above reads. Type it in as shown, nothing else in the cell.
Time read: 1:03
